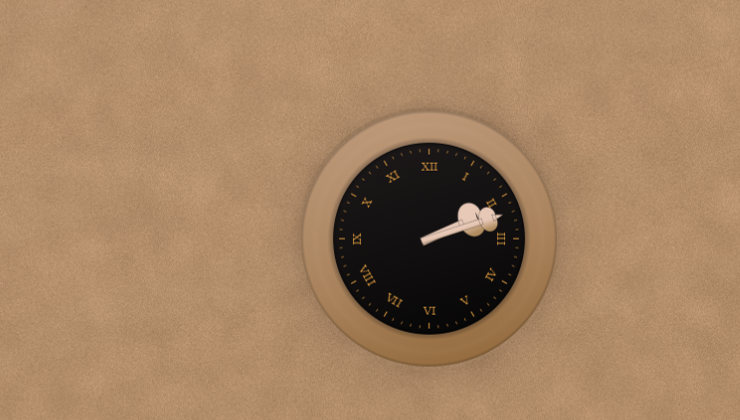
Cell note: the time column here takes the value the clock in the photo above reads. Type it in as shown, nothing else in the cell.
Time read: 2:12
